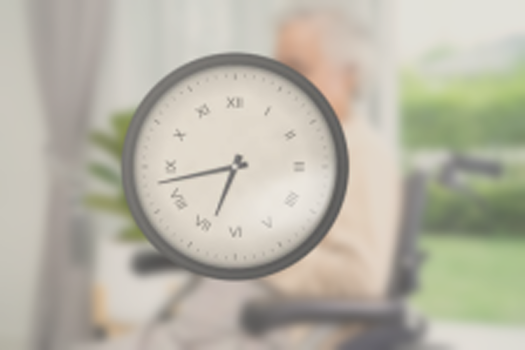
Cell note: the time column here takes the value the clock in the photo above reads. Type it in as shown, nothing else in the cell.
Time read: 6:43
